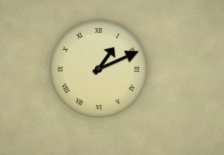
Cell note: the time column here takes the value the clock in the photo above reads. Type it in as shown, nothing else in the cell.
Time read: 1:11
